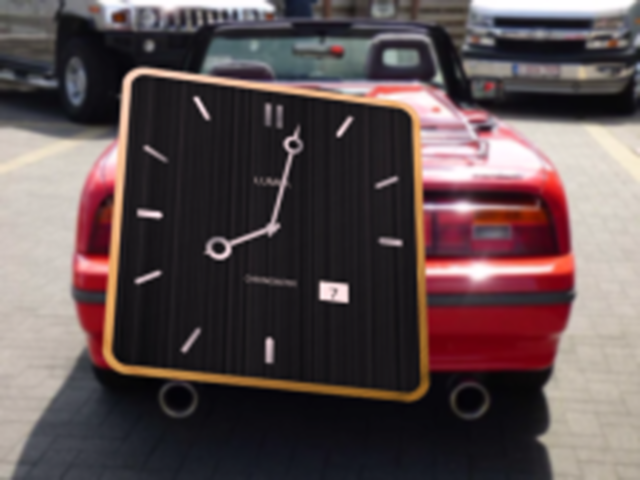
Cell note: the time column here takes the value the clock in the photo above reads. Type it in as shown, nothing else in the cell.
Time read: 8:02
